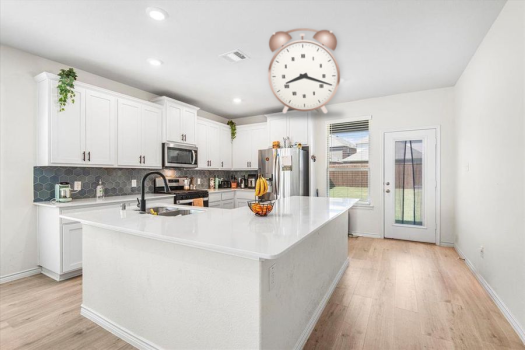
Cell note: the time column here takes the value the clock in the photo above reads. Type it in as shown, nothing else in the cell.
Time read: 8:18
